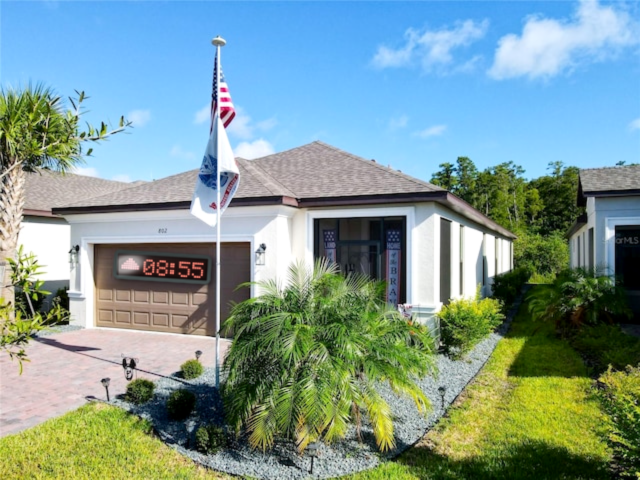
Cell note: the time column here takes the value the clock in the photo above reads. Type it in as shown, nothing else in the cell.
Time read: 8:55
